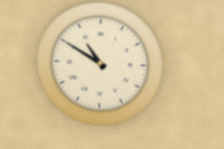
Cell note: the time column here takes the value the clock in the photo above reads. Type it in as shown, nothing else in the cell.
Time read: 10:50
